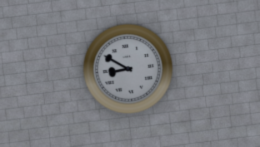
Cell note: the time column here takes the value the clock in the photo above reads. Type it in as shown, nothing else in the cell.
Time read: 8:51
